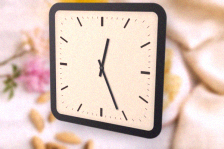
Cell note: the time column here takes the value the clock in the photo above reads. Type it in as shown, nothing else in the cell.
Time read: 12:26
